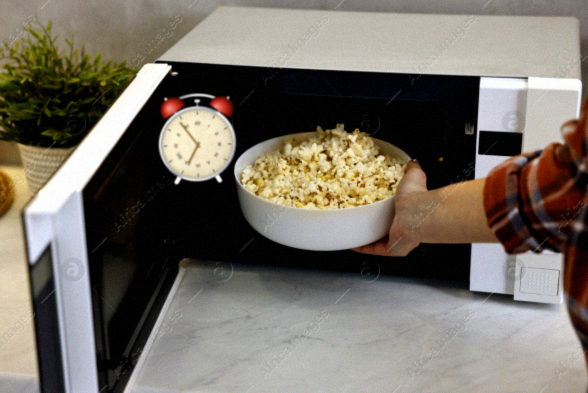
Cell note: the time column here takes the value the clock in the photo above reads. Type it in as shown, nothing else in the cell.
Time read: 6:54
